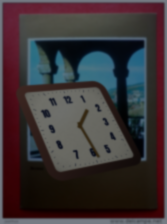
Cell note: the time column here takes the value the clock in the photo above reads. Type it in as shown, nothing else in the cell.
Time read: 1:29
